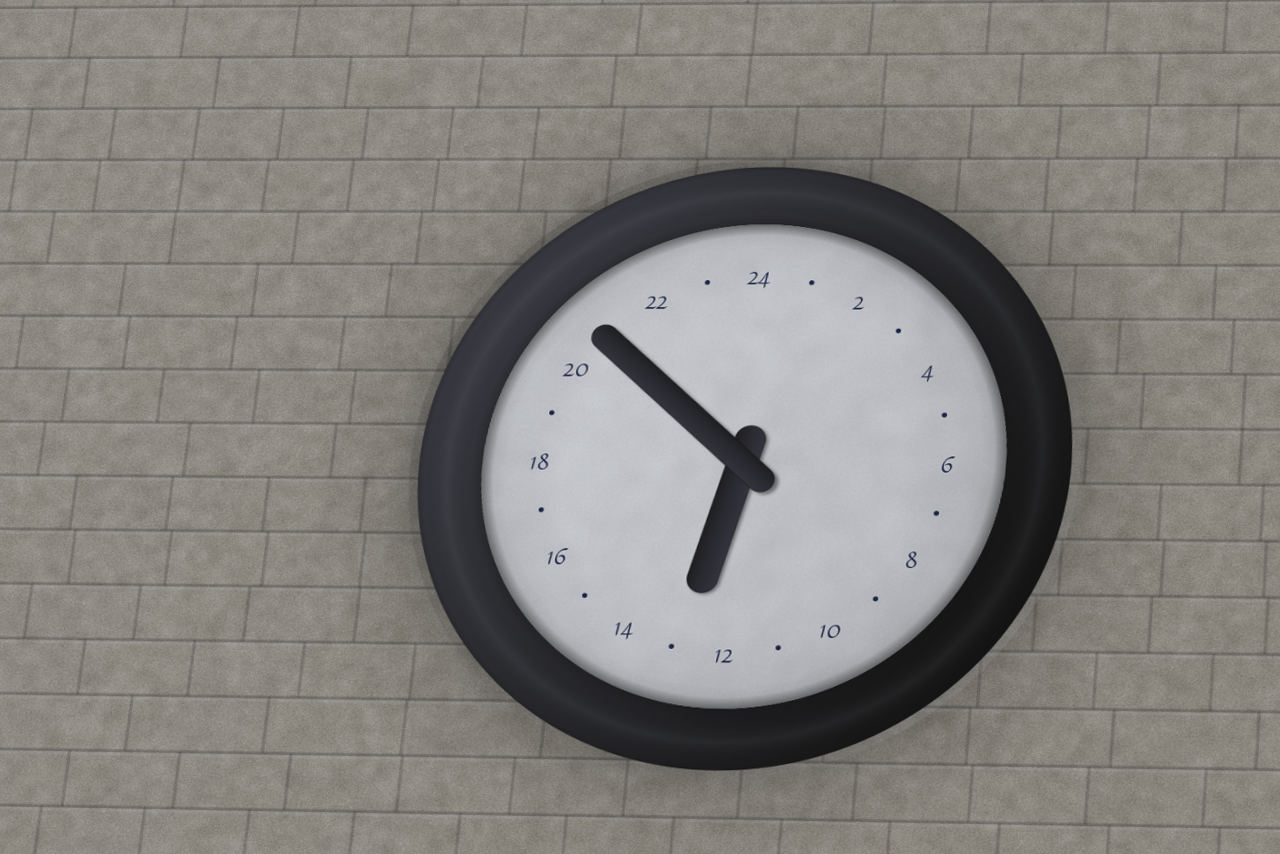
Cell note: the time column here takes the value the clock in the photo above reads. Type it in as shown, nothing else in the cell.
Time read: 12:52
